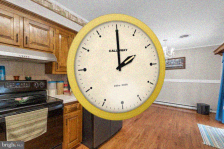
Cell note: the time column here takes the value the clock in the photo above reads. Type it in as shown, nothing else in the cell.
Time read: 2:00
